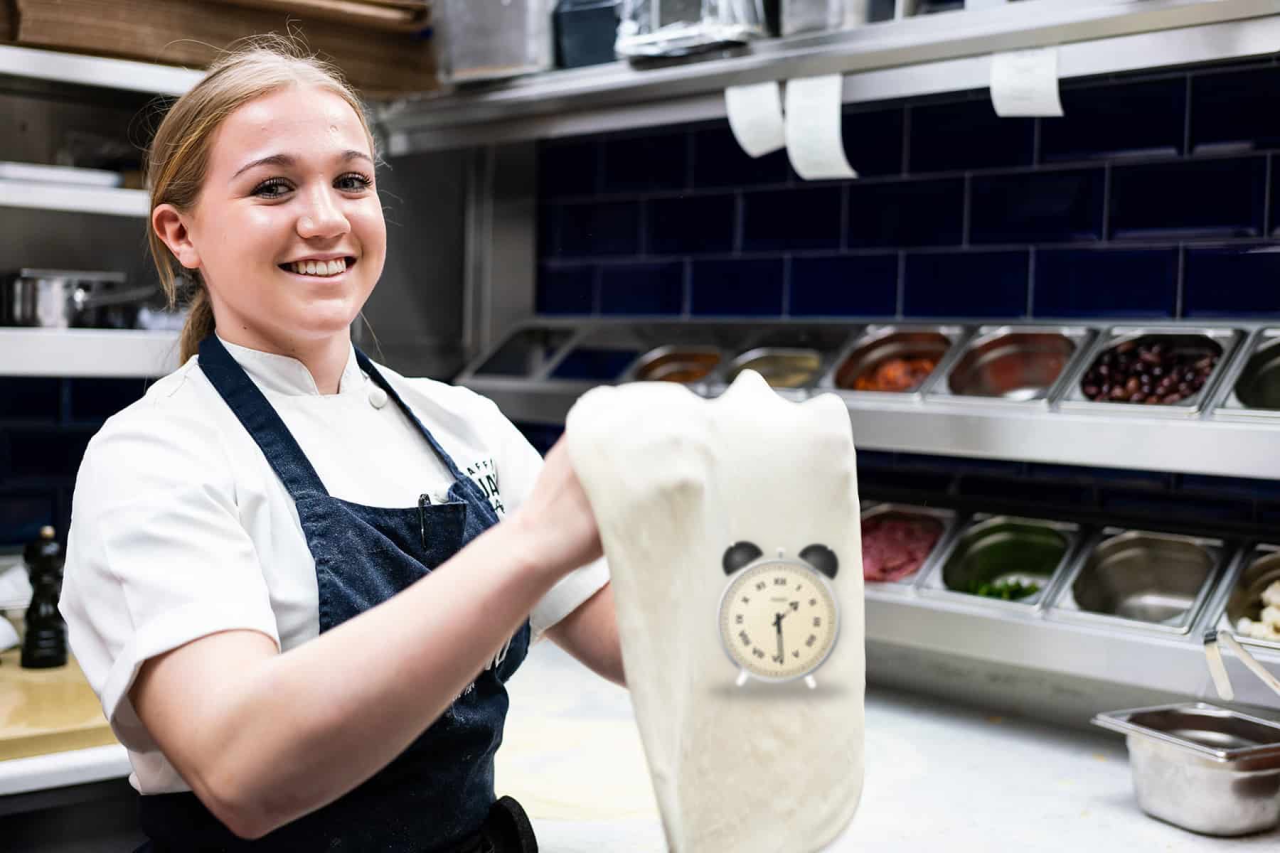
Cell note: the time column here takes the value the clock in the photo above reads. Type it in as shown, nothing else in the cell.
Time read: 1:29
